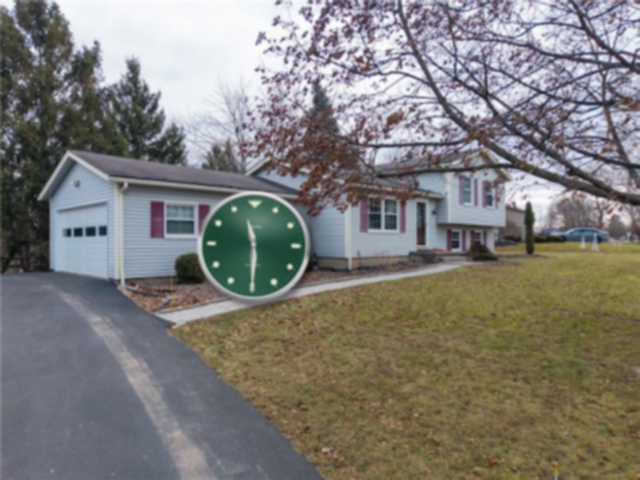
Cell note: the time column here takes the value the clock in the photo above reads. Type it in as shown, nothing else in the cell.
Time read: 11:30
